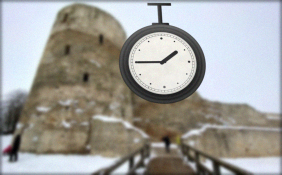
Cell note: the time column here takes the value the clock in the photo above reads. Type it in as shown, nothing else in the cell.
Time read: 1:45
